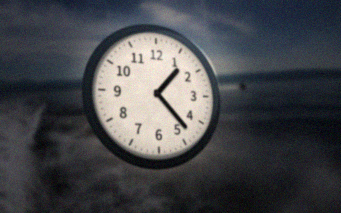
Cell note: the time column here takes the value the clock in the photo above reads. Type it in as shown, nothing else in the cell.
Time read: 1:23
